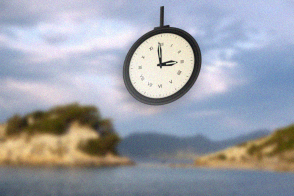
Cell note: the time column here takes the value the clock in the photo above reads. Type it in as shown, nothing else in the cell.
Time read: 2:59
